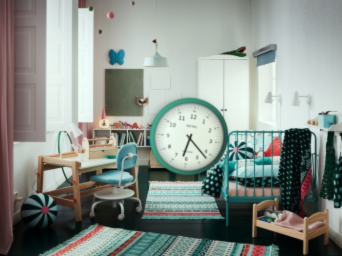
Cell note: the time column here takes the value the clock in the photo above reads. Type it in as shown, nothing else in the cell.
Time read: 6:22
